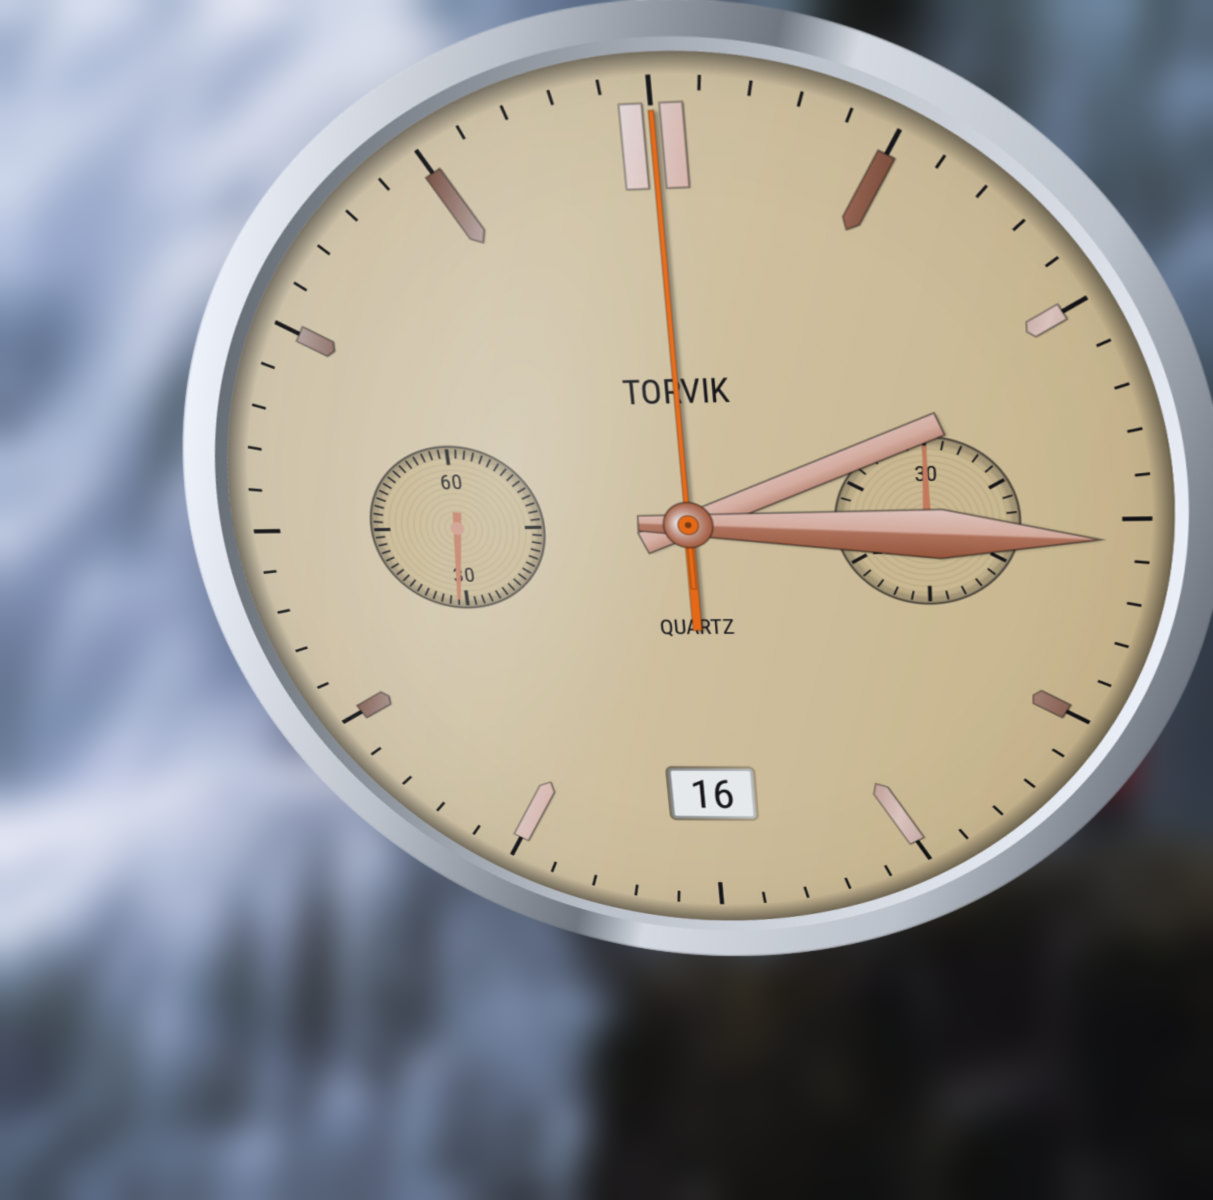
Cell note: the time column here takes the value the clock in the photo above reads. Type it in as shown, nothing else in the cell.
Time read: 2:15:31
